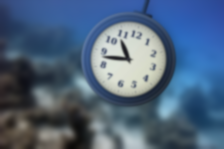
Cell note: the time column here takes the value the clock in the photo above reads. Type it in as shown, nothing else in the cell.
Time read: 10:43
